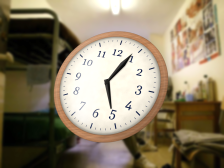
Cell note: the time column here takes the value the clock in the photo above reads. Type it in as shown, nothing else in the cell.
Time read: 5:04
